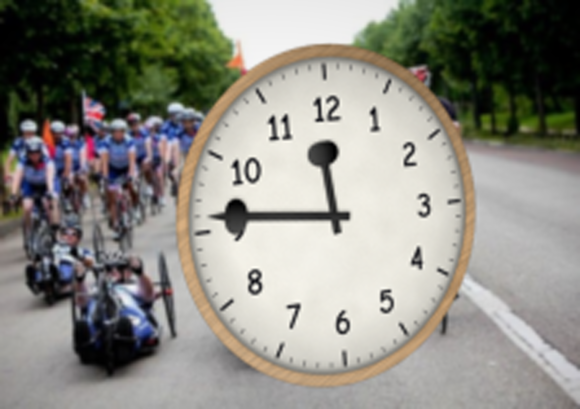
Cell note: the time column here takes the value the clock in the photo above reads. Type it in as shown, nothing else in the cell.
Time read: 11:46
